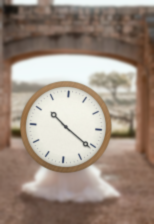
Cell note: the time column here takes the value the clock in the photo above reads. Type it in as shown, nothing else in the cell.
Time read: 10:21
